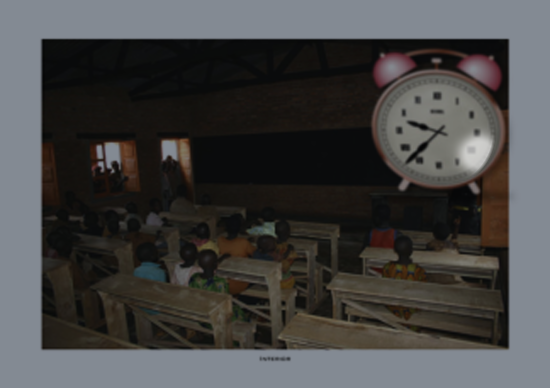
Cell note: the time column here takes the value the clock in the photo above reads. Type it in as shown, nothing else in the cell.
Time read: 9:37
